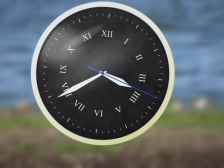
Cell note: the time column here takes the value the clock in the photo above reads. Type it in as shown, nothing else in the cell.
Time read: 3:39:18
